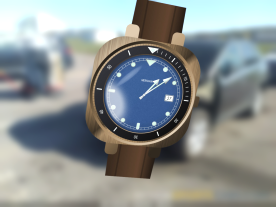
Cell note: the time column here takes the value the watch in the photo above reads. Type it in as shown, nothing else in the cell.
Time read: 1:08
